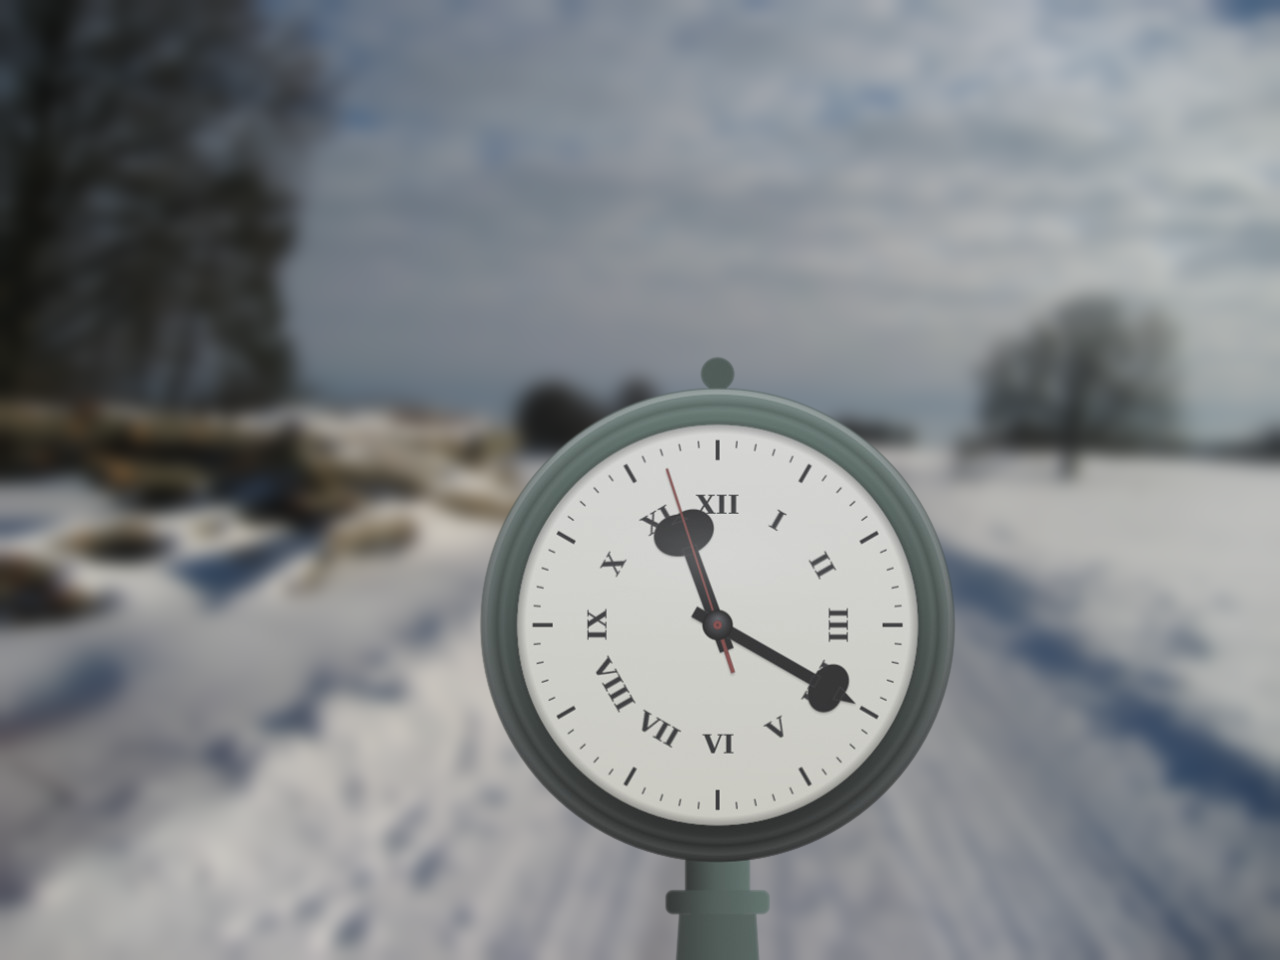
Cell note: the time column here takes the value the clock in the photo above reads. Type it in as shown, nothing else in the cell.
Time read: 11:19:57
